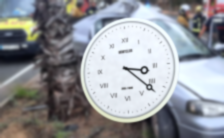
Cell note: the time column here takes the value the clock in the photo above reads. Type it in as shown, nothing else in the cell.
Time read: 3:22
